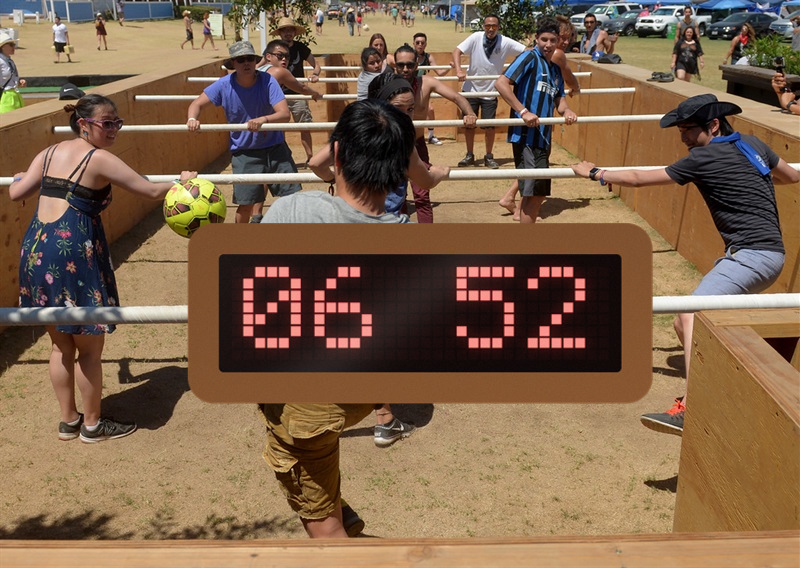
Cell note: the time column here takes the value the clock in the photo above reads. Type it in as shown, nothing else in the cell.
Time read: 6:52
